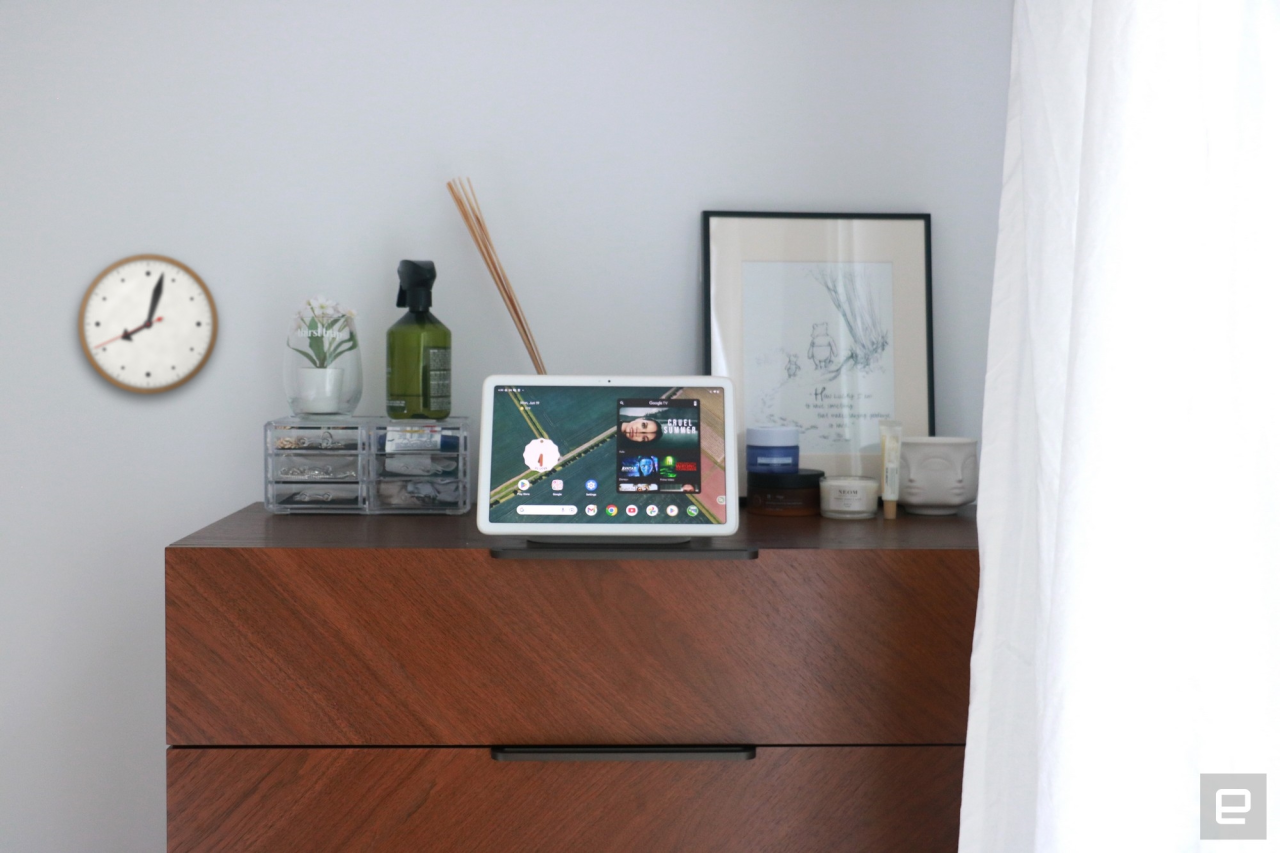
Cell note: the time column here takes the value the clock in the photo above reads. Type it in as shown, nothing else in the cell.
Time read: 8:02:41
